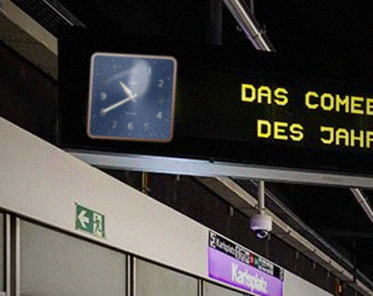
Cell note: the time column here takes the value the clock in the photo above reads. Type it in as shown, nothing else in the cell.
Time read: 10:40
